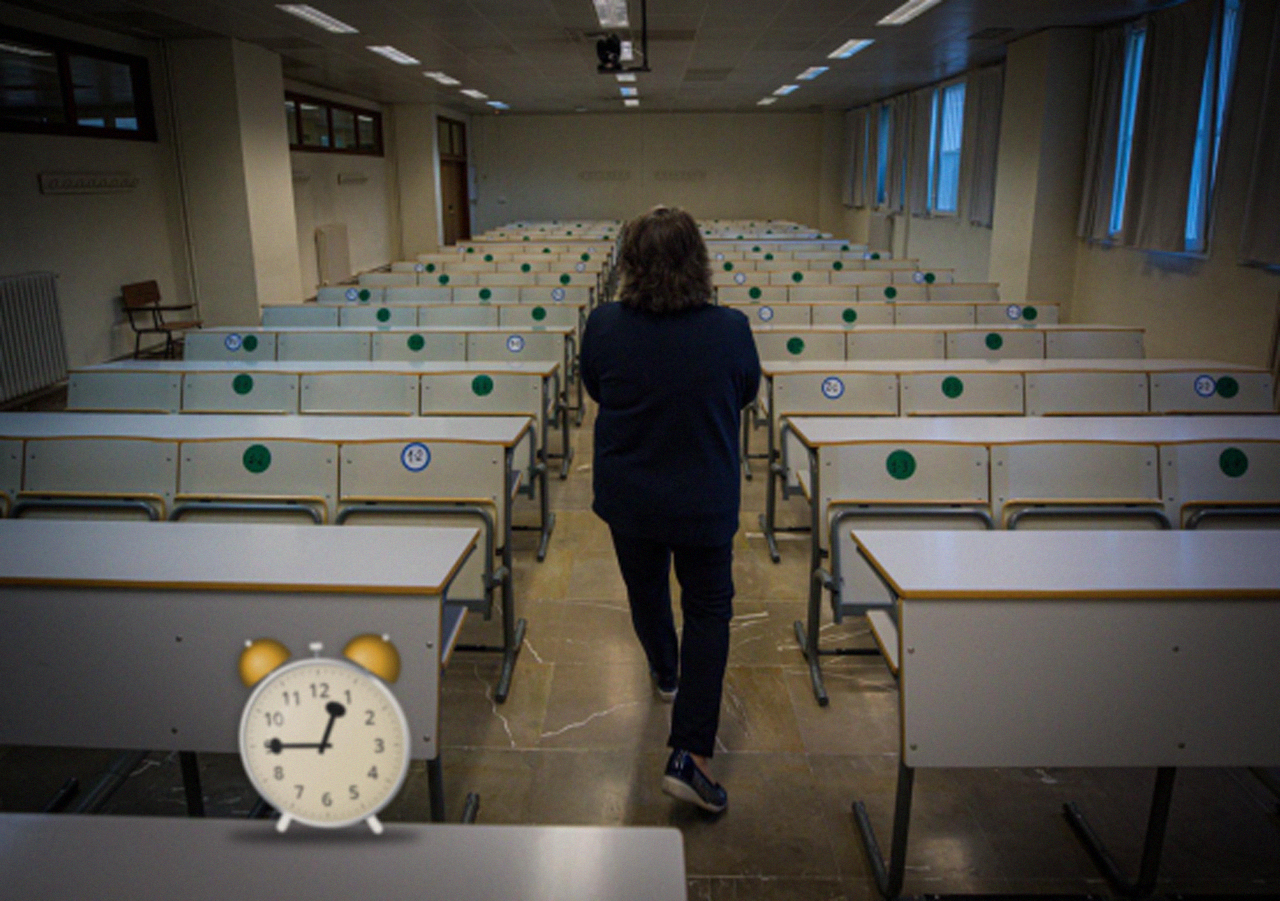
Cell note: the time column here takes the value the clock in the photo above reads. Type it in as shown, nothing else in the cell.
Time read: 12:45
